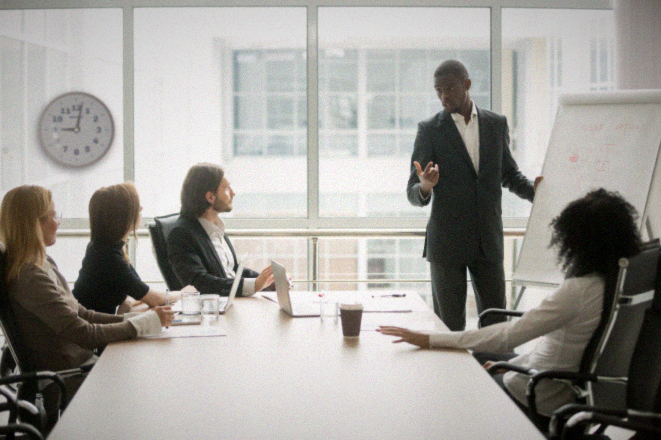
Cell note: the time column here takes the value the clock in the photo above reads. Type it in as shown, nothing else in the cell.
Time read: 9:02
